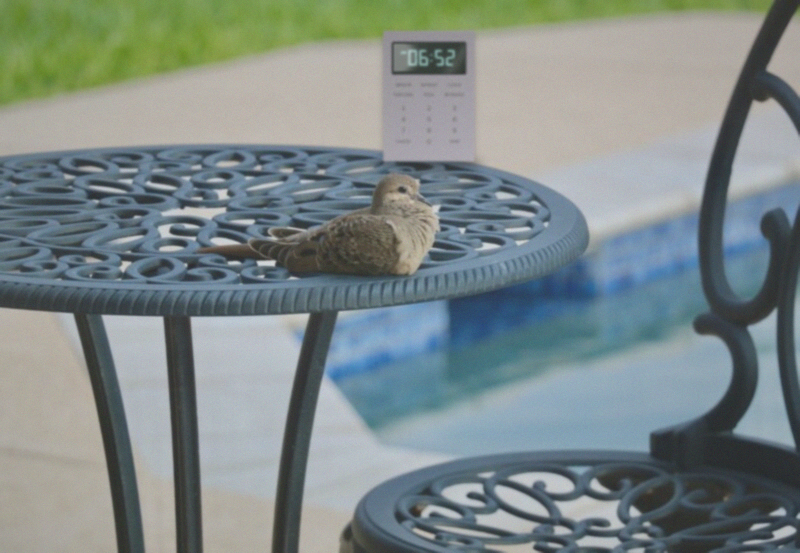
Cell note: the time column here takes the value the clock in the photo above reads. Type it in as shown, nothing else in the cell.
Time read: 6:52
